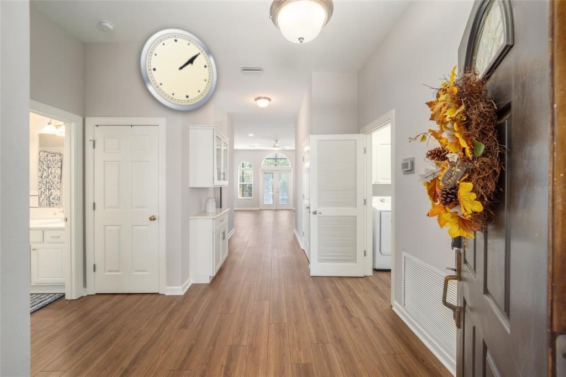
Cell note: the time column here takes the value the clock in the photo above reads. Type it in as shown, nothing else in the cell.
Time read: 2:10
